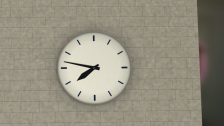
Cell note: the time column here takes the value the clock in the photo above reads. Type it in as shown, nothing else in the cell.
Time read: 7:47
